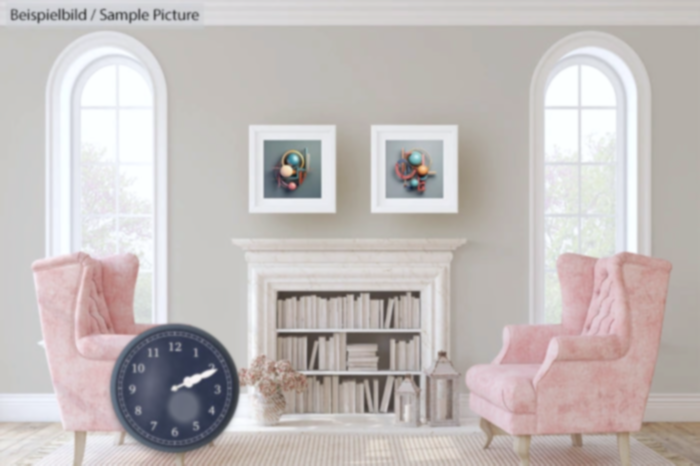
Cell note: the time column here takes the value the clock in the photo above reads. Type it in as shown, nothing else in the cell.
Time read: 2:11
